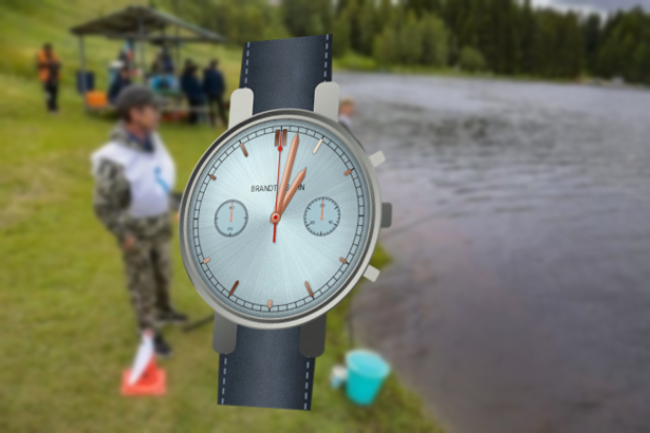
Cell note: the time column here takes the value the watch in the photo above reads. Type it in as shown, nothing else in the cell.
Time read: 1:02
